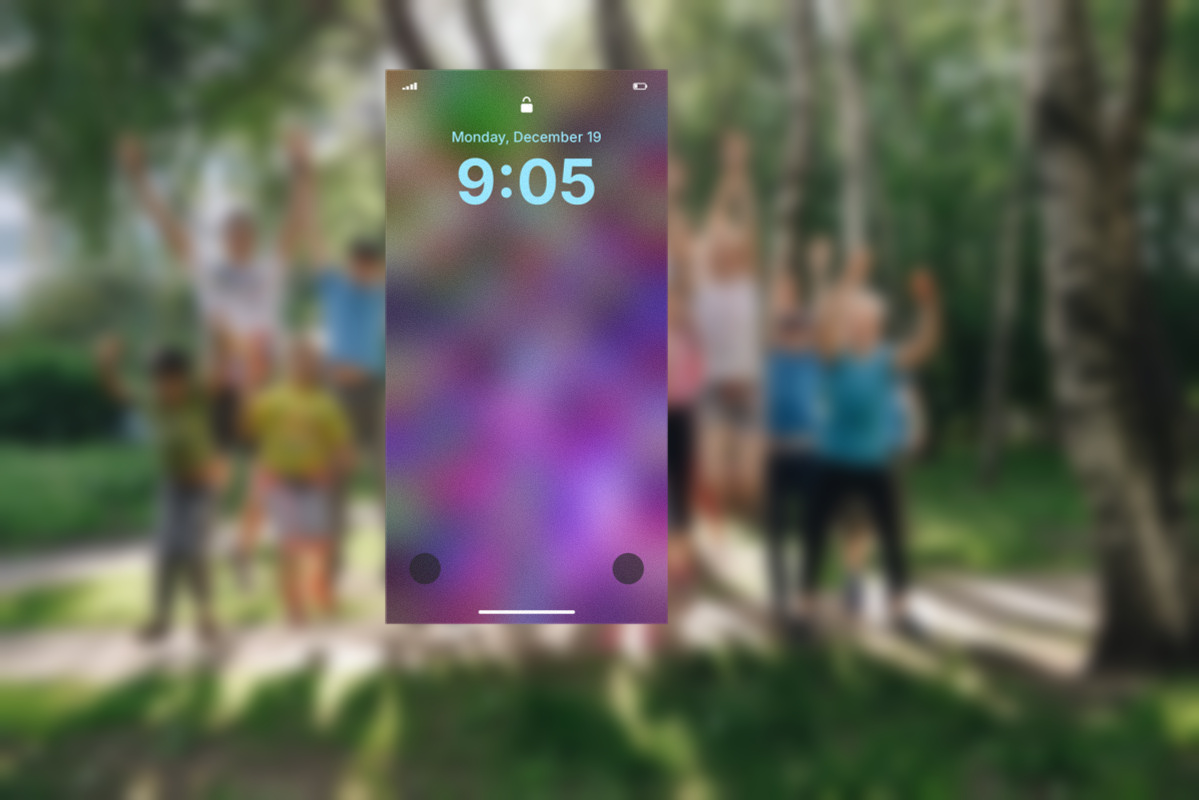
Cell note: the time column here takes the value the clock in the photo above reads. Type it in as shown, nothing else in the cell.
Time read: 9:05
